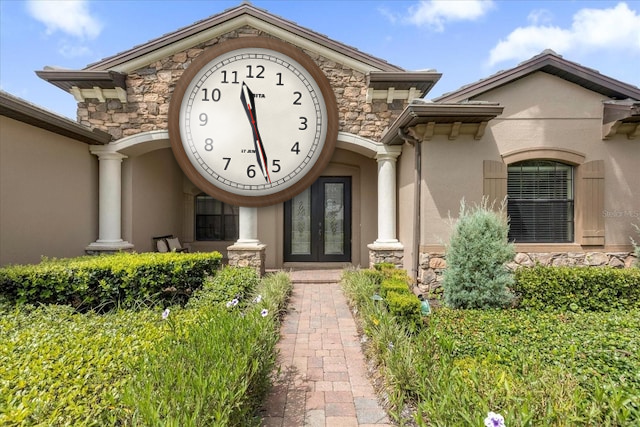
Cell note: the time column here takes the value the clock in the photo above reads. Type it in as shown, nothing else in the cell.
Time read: 11:27:27
